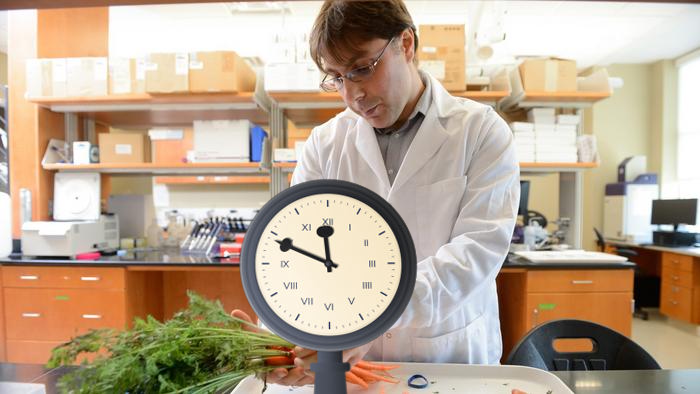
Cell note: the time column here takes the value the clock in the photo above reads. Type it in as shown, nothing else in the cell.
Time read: 11:49
